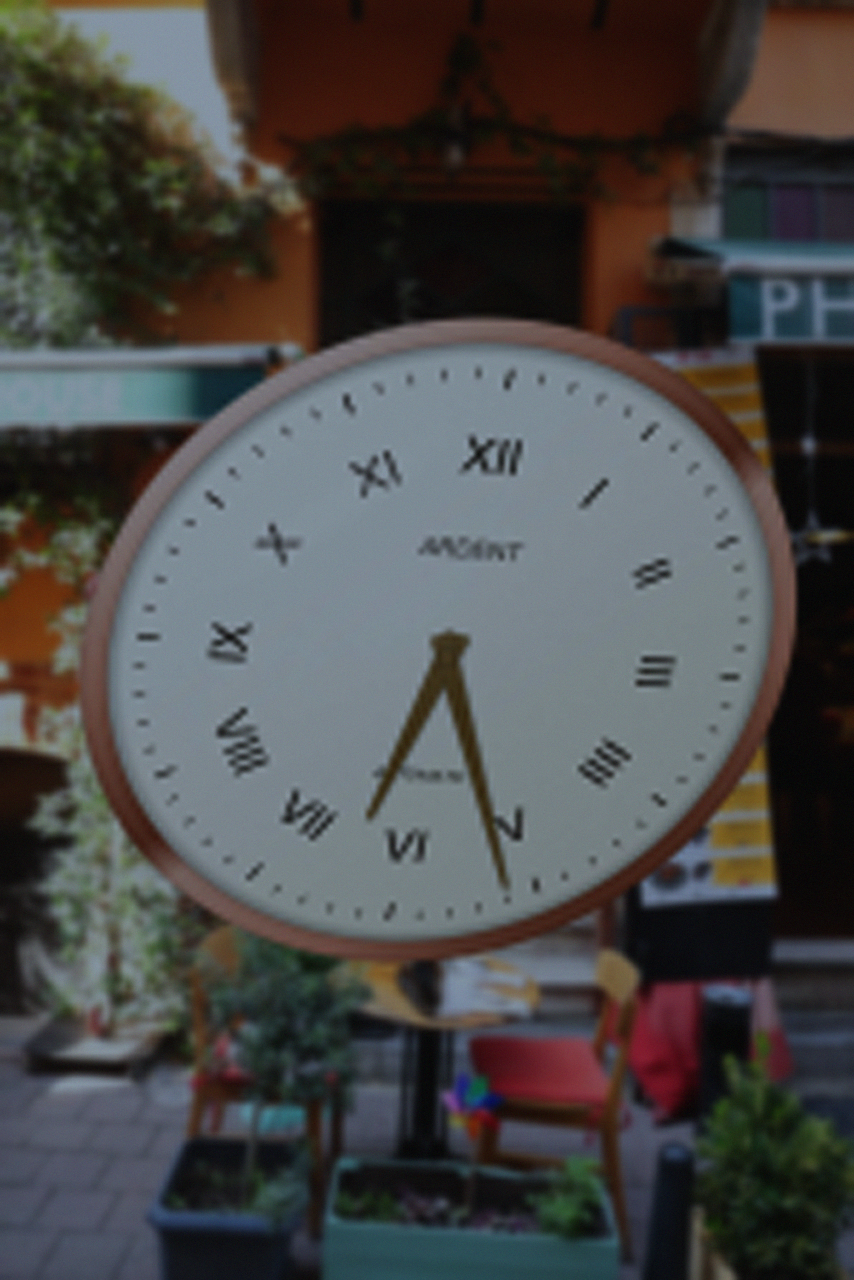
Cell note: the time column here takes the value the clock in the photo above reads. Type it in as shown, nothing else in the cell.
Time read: 6:26
